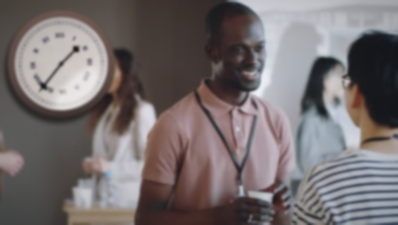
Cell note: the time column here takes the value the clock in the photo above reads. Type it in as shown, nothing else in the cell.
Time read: 1:37
